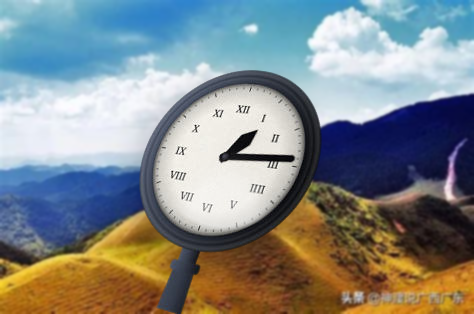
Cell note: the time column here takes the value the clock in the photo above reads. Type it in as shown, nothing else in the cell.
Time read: 1:14
